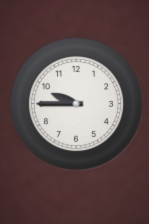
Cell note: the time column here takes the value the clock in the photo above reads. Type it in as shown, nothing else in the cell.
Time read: 9:45
